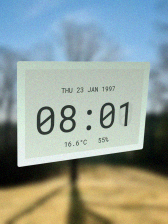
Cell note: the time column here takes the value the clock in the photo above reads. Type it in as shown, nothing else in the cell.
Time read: 8:01
